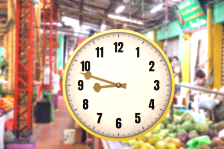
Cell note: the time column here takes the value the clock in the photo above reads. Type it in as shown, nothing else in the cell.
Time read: 8:48
